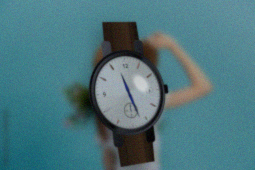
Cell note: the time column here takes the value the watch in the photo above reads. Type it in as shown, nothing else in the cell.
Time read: 11:27
